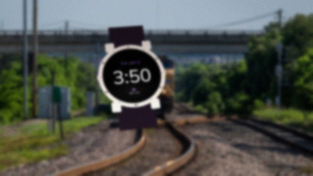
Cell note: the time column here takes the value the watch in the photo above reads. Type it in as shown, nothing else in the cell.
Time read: 3:50
